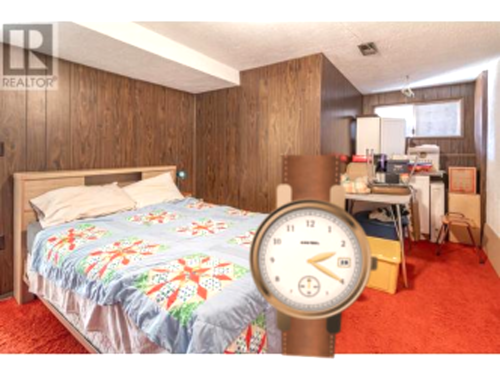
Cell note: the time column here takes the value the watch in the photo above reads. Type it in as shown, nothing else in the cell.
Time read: 2:20
